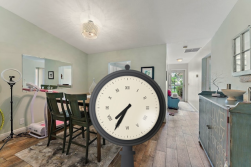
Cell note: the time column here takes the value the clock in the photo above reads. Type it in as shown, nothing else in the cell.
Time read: 7:35
